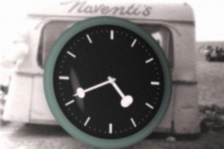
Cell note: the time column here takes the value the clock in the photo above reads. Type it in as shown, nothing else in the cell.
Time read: 4:41
